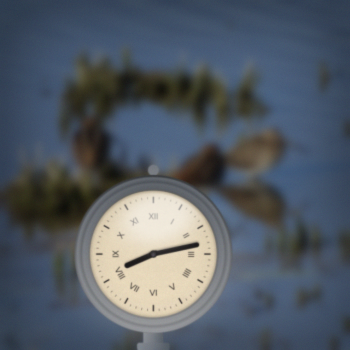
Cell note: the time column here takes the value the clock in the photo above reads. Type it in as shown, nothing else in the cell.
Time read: 8:13
